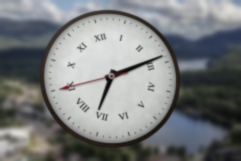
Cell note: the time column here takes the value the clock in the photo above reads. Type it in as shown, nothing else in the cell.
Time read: 7:13:45
